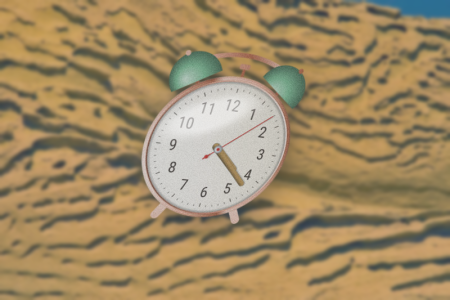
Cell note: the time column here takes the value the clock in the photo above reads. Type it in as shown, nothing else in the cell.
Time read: 4:22:08
